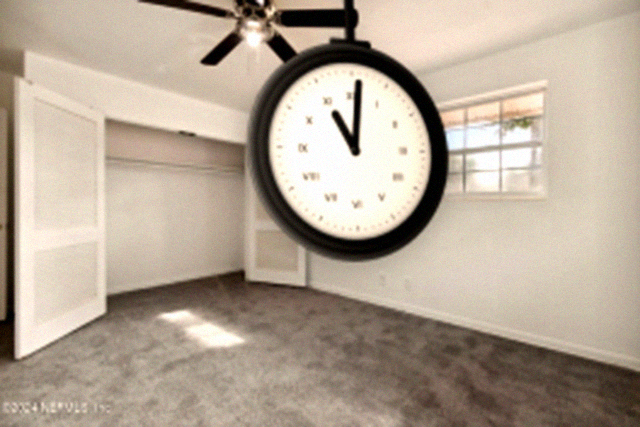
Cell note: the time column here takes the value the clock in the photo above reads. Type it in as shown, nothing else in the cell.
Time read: 11:01
